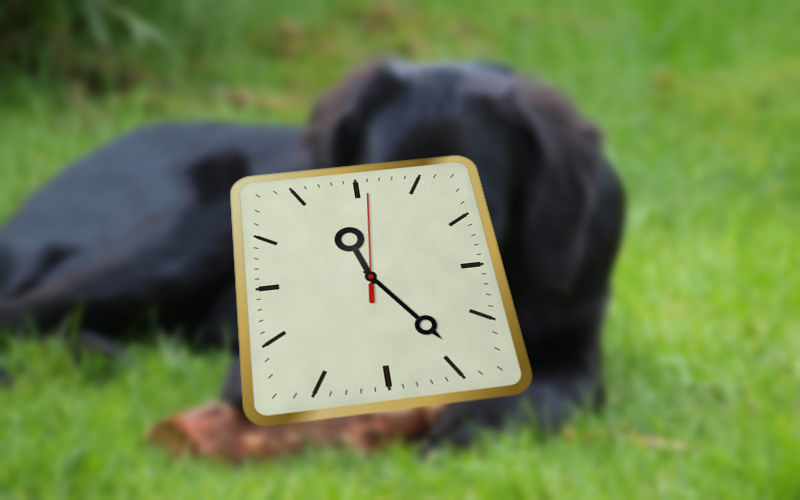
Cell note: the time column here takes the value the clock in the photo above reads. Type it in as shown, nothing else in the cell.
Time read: 11:24:01
